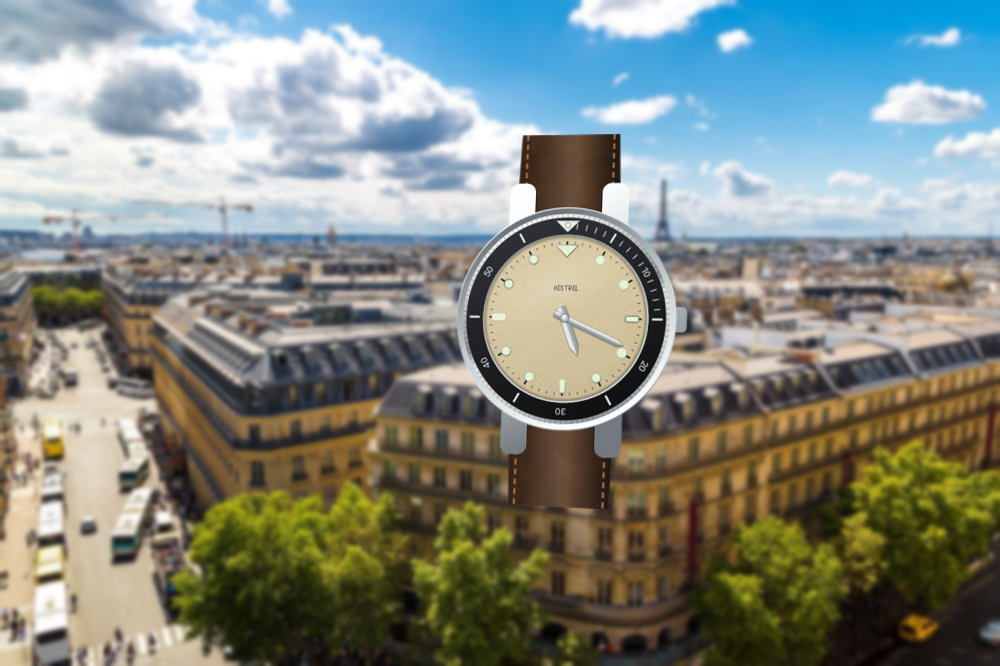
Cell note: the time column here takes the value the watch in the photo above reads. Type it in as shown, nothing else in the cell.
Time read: 5:19
